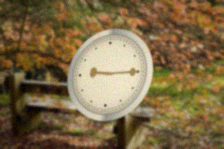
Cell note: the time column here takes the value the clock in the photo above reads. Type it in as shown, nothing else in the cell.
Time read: 9:15
